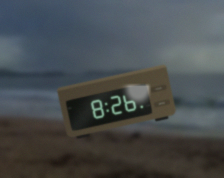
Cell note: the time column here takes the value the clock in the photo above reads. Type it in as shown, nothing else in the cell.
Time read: 8:26
